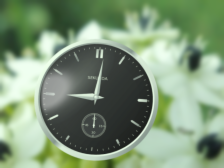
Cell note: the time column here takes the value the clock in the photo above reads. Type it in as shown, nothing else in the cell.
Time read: 9:01
